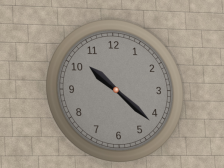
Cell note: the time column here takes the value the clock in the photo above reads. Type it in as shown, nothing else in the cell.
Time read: 10:22
